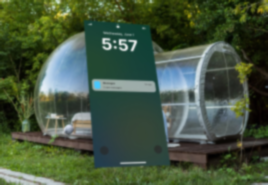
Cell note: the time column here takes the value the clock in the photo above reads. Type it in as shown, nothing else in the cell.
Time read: 5:57
